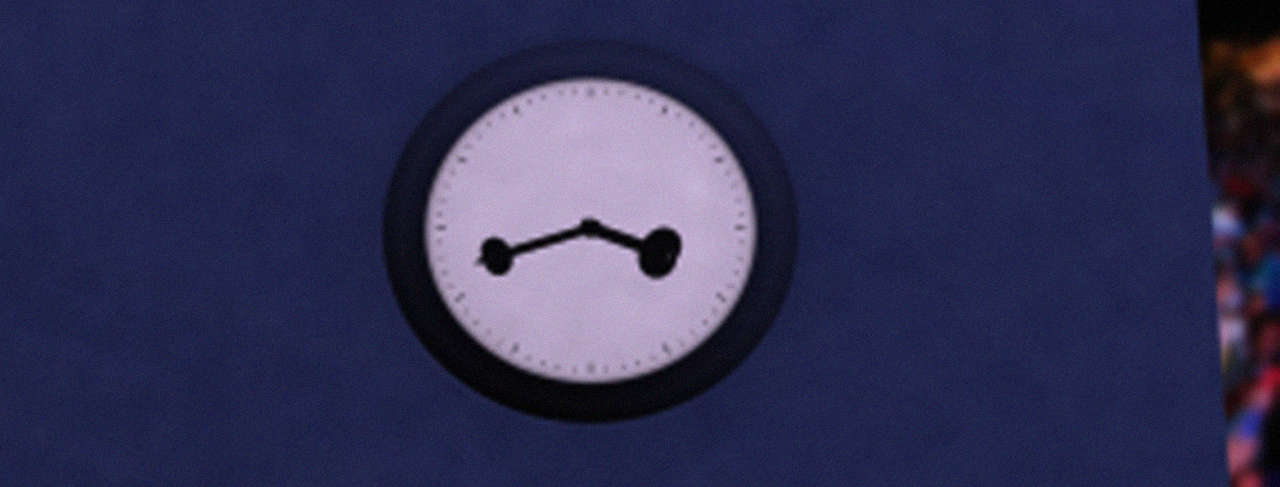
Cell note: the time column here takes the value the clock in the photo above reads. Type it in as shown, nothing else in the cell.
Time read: 3:42
